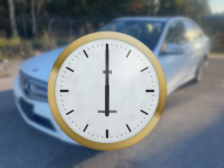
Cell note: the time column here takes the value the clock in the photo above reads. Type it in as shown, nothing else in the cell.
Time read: 6:00
